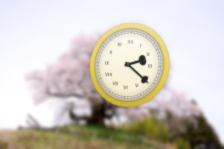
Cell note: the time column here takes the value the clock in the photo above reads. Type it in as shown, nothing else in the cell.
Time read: 2:21
